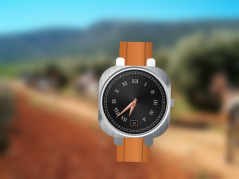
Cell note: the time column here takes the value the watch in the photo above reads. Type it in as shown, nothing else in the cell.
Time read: 6:38
